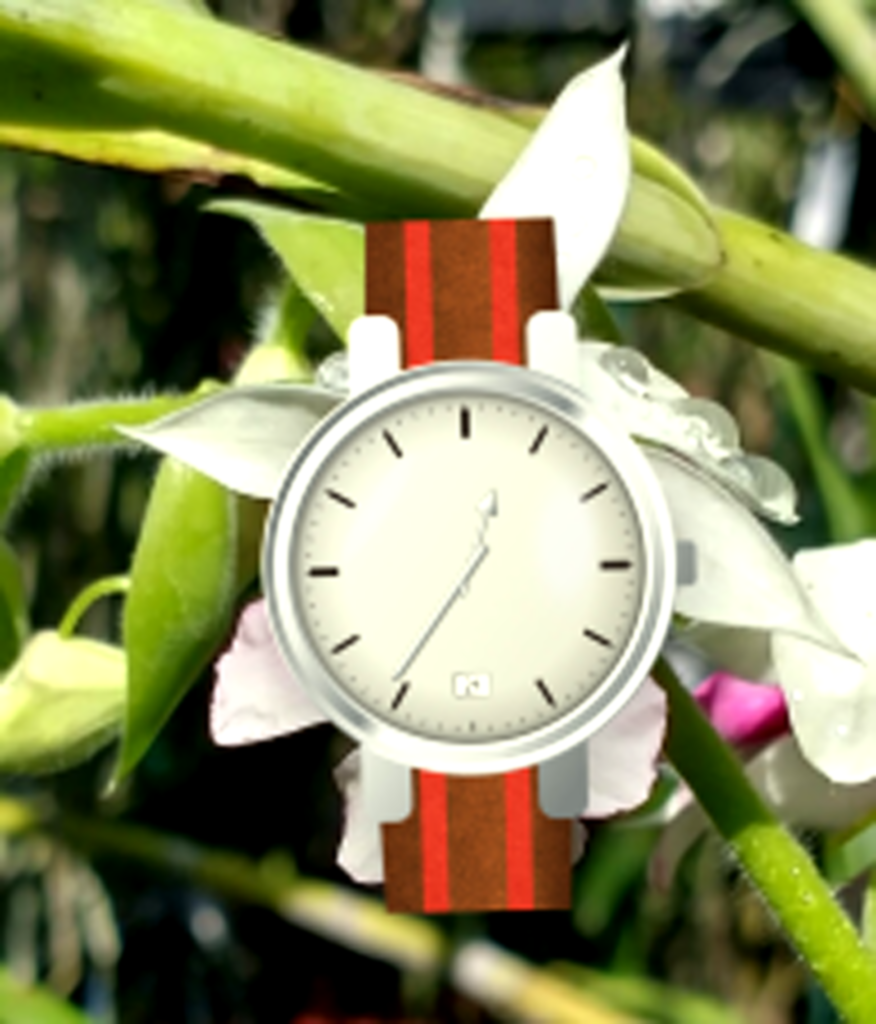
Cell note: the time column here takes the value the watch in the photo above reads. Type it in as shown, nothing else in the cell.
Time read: 12:36
